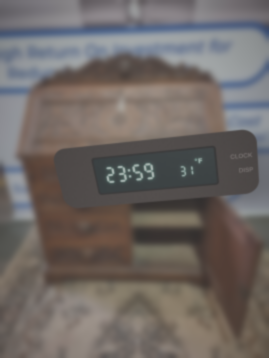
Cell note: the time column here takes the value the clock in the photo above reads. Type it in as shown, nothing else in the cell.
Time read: 23:59
